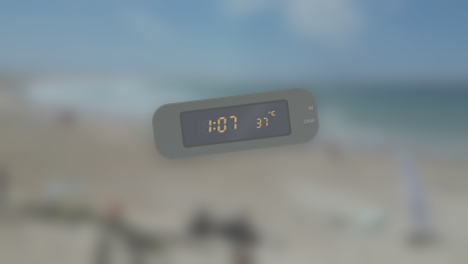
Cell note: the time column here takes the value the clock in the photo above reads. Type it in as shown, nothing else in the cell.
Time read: 1:07
